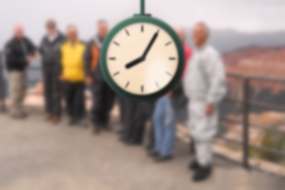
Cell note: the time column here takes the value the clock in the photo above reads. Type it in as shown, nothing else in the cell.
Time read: 8:05
